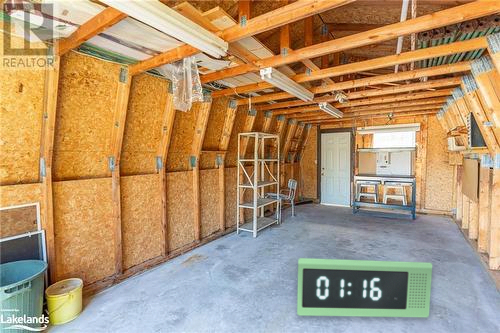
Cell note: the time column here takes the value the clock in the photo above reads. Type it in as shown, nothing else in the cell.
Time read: 1:16
